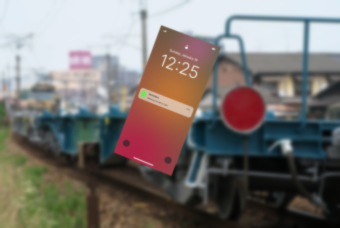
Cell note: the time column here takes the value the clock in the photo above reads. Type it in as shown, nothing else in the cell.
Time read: 12:25
